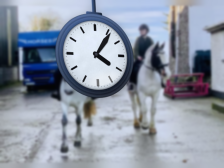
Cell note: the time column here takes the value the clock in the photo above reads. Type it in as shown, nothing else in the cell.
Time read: 4:06
